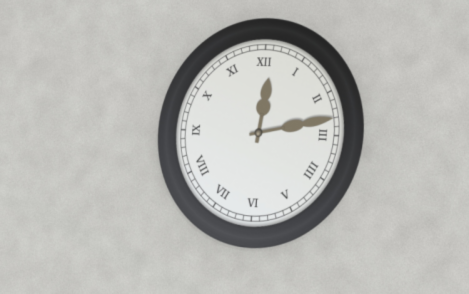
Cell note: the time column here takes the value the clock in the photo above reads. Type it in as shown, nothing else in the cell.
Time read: 12:13
